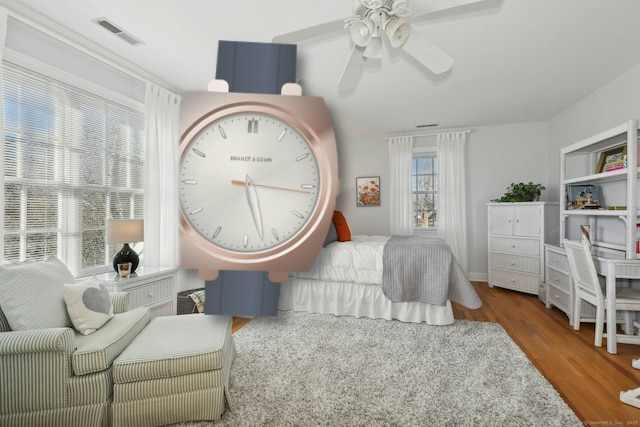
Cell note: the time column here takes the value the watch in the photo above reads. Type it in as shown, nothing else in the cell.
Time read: 5:27:16
